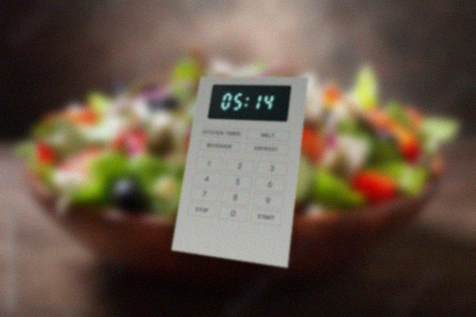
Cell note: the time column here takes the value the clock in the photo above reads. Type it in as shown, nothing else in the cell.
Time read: 5:14
